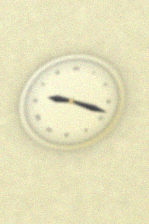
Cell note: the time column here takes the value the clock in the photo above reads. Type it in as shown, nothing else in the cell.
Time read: 9:18
